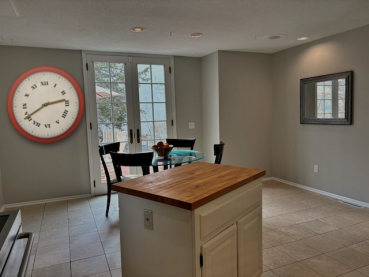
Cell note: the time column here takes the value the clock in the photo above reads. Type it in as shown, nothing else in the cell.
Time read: 2:40
